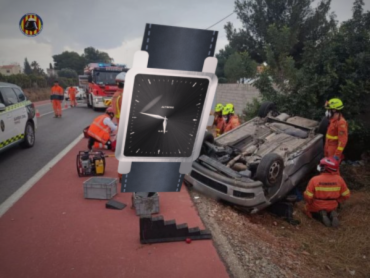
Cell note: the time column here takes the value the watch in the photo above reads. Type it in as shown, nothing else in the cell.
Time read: 5:47
